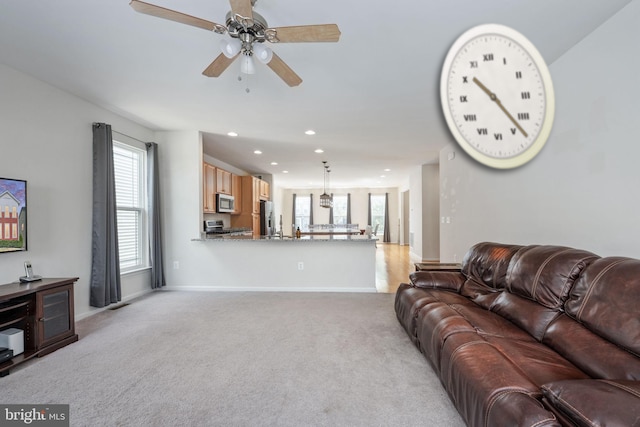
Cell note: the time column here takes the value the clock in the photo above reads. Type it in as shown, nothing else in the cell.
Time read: 10:23
